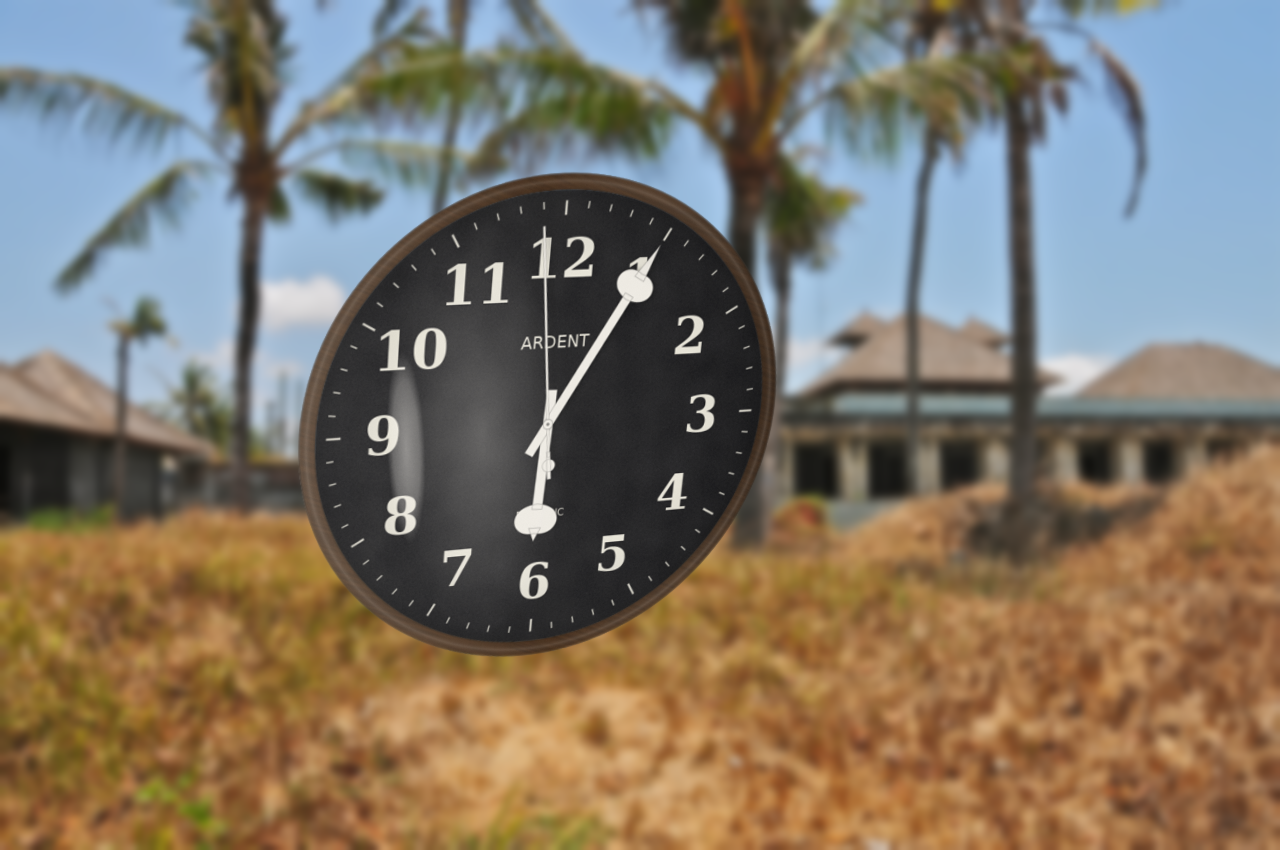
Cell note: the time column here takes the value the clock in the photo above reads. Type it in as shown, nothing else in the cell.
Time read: 6:04:59
